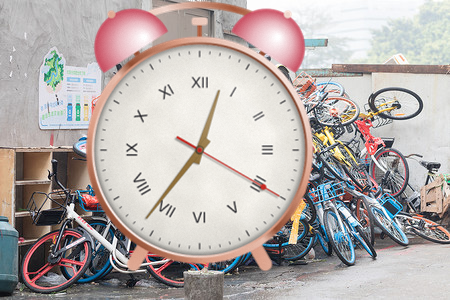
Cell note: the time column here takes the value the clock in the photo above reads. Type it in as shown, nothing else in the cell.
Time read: 12:36:20
